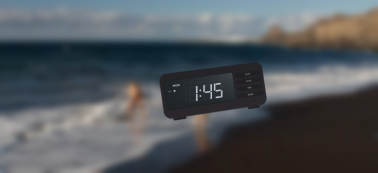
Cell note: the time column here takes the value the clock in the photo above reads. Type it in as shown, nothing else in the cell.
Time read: 1:45
